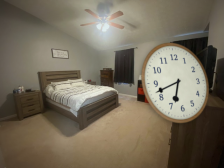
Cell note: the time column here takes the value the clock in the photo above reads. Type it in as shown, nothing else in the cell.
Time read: 6:42
